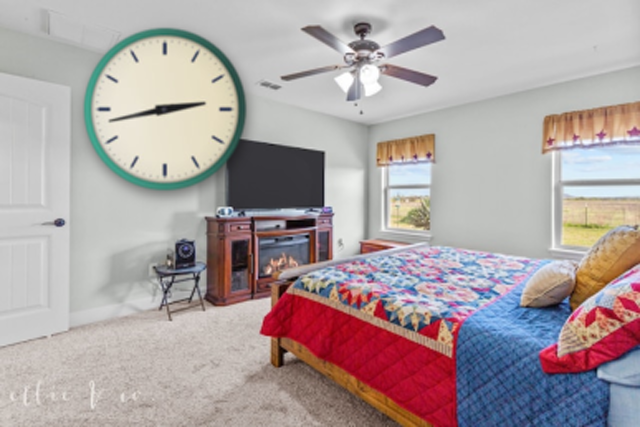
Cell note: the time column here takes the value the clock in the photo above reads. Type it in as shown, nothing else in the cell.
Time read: 2:43
